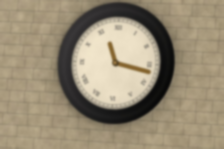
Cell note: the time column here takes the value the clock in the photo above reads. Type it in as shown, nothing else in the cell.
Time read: 11:17
